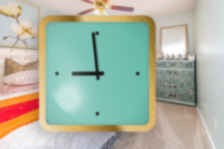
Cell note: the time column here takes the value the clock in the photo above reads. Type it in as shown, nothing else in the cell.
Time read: 8:59
